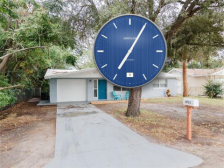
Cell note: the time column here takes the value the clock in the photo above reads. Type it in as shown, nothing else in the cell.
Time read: 7:05
